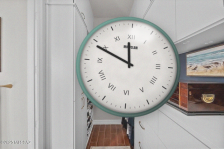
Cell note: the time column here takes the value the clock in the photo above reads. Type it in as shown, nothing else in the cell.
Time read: 11:49
